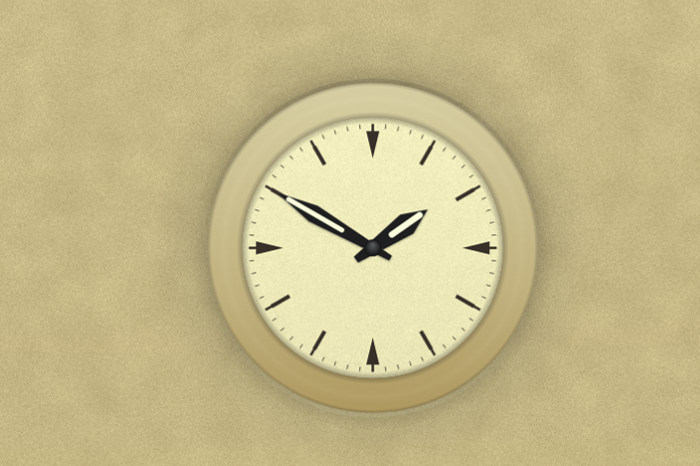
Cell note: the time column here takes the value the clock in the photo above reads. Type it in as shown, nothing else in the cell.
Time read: 1:50
